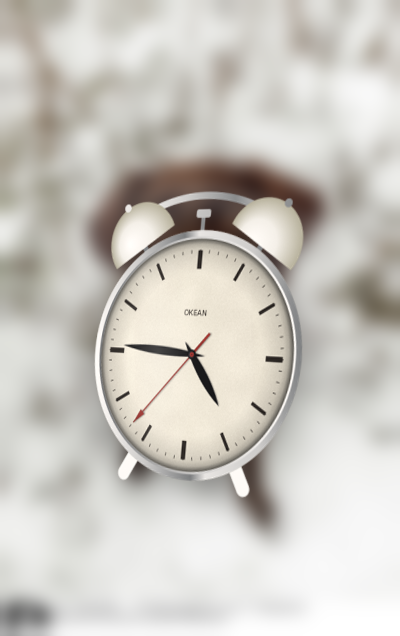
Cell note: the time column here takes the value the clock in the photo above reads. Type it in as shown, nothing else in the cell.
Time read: 4:45:37
